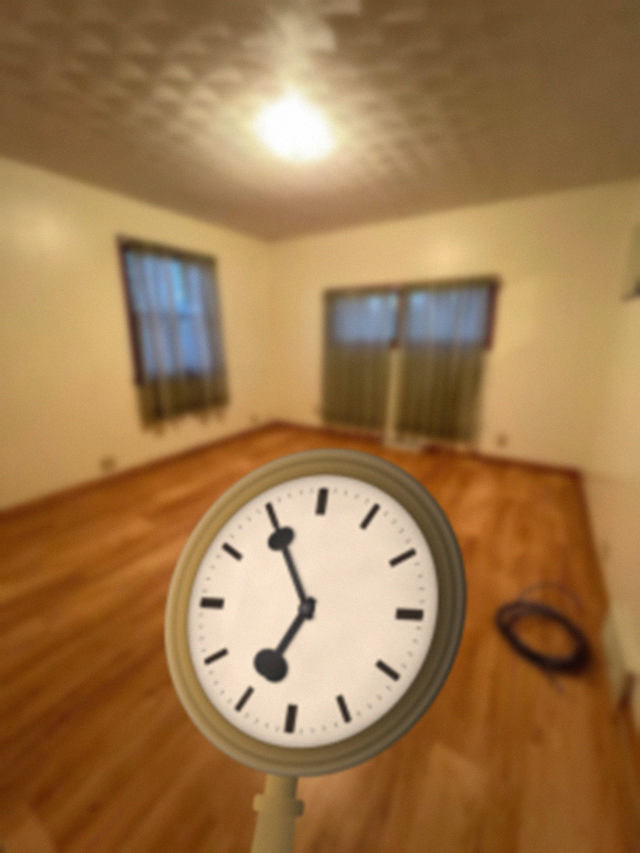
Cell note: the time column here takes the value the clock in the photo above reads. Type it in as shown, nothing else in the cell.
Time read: 6:55
